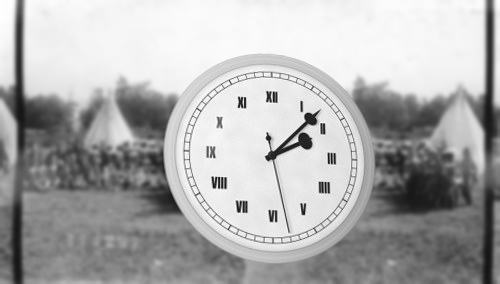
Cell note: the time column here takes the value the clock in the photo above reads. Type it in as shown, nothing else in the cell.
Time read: 2:07:28
